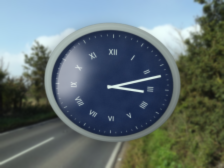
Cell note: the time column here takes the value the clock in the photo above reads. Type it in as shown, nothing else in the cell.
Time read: 3:12
